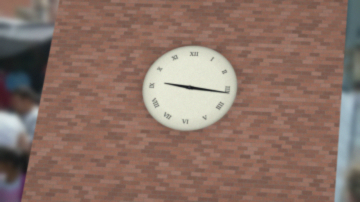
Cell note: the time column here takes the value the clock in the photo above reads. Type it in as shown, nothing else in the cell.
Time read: 9:16
